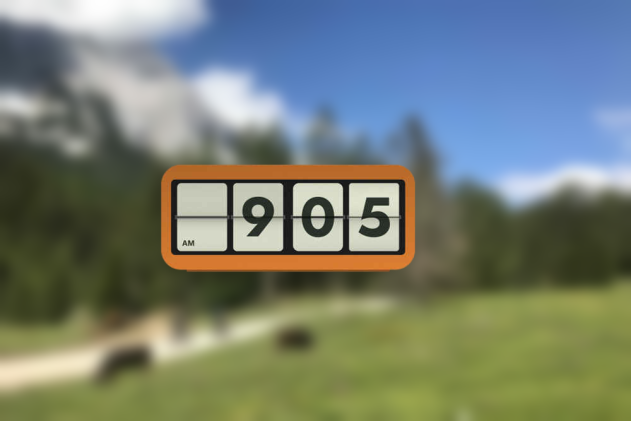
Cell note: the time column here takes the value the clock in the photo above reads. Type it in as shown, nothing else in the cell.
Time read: 9:05
